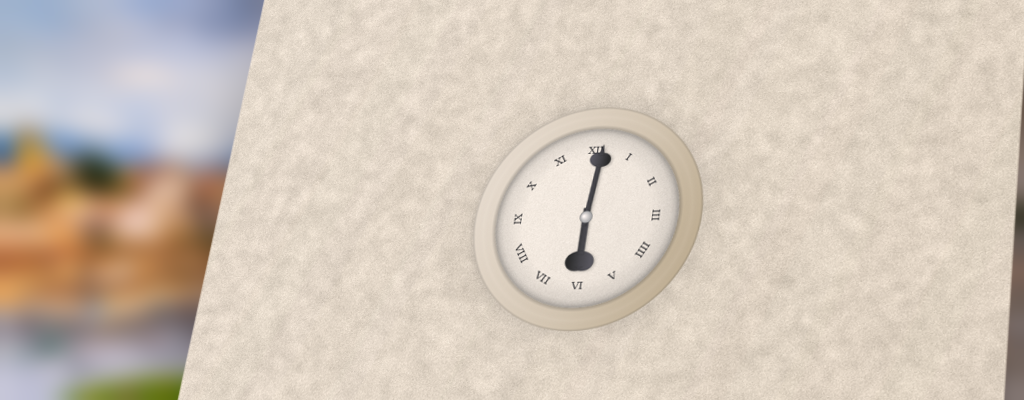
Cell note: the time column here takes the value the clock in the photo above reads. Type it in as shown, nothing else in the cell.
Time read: 6:01
